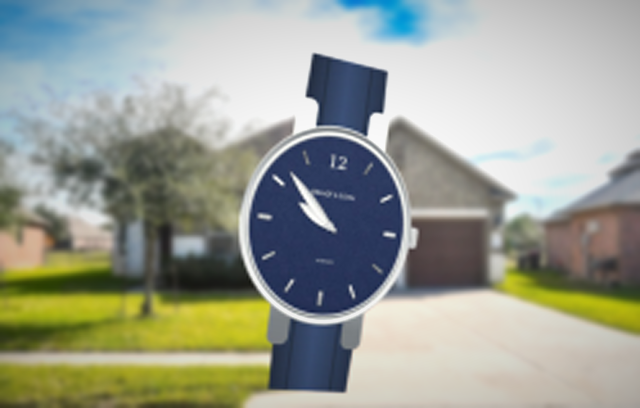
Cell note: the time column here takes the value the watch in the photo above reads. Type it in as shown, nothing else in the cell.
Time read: 9:52
